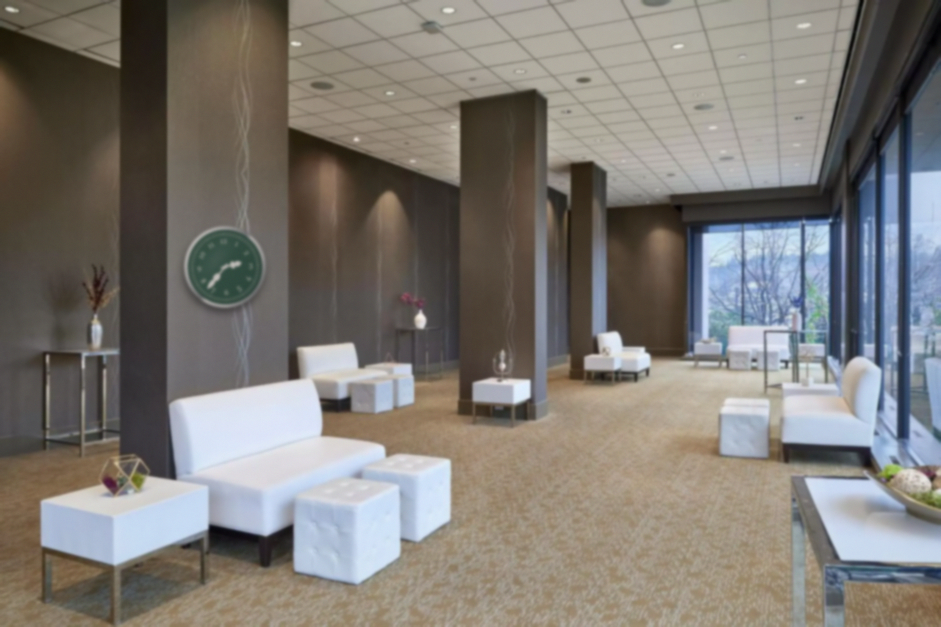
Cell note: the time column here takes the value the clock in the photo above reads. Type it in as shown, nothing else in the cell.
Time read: 2:37
